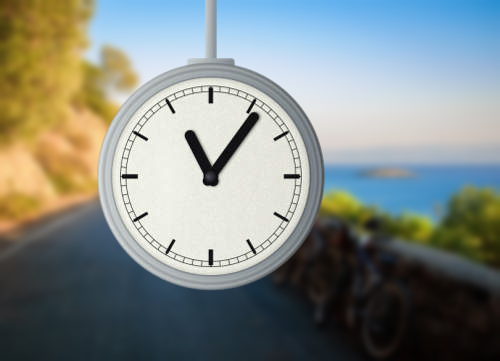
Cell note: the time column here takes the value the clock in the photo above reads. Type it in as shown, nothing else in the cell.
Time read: 11:06
